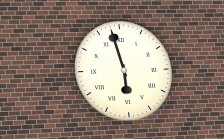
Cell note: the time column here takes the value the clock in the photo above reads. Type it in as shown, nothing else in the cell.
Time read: 5:58
